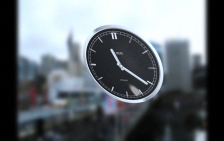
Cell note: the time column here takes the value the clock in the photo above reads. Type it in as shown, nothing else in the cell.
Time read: 11:21
